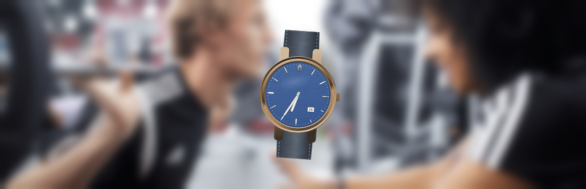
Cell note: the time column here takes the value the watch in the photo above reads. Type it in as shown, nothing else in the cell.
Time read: 6:35
